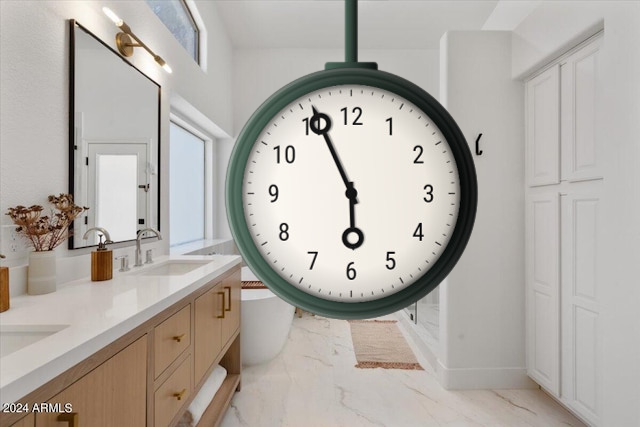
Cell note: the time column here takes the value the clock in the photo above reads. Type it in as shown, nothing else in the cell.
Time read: 5:56
